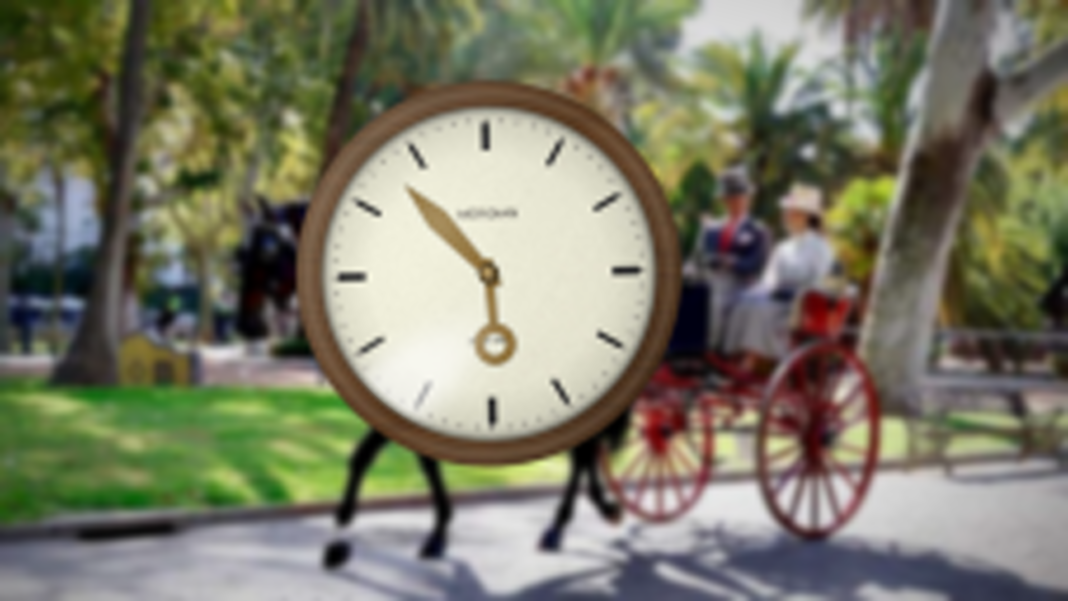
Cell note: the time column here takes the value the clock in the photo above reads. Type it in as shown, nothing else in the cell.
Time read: 5:53
